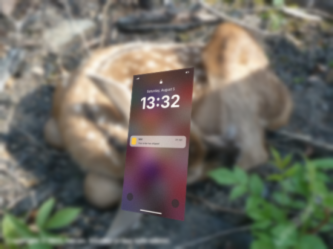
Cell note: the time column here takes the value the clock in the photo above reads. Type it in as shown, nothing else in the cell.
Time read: 13:32
